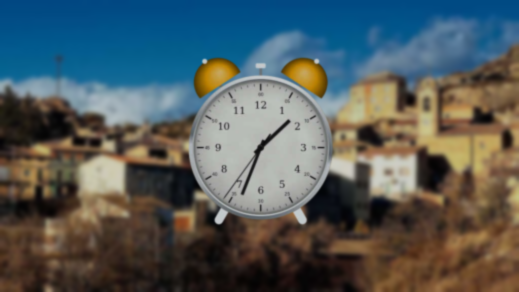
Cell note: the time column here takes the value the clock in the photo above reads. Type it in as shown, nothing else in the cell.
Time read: 1:33:36
